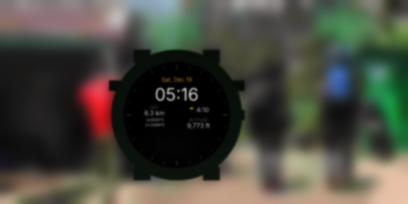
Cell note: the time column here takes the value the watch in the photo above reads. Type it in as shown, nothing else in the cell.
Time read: 5:16
